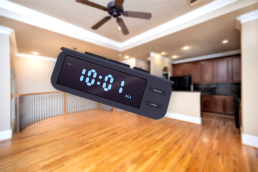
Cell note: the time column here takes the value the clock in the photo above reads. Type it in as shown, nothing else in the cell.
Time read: 10:01
